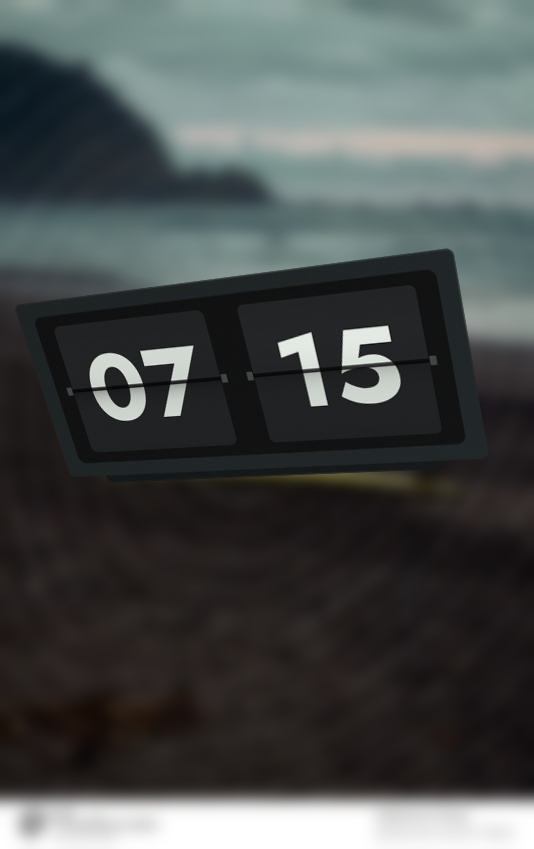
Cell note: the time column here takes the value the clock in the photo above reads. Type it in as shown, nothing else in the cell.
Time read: 7:15
